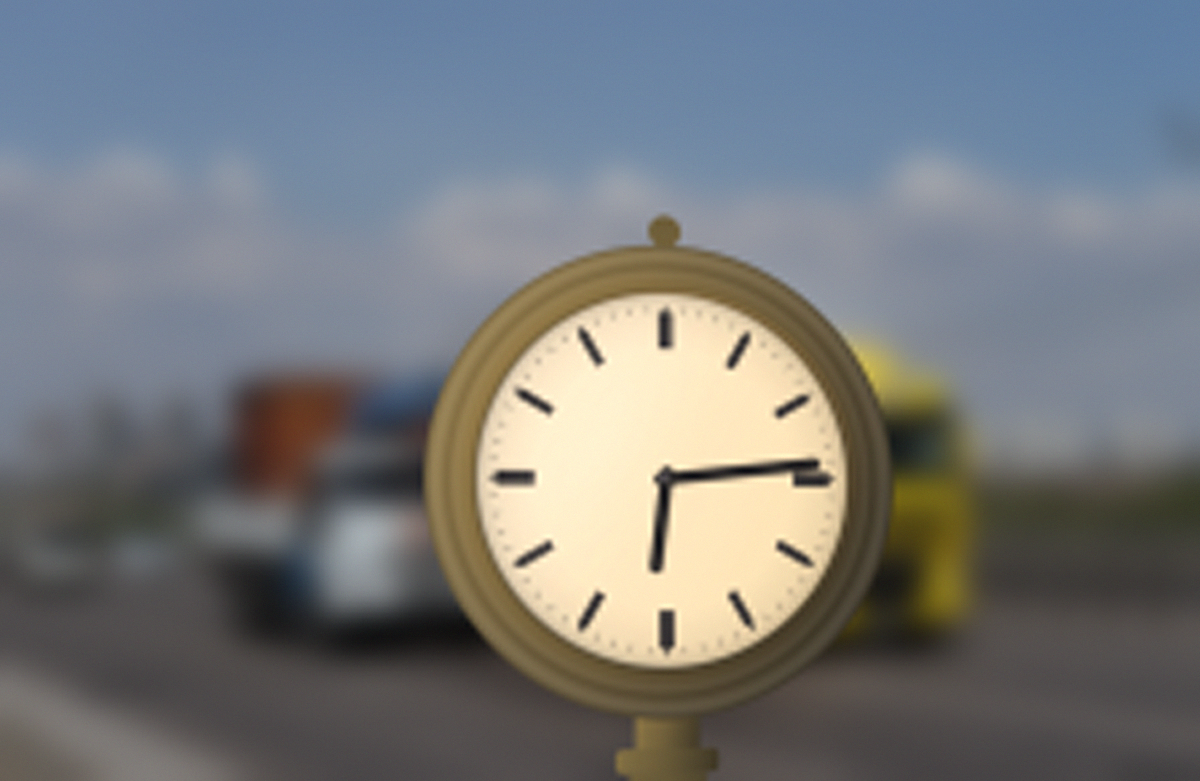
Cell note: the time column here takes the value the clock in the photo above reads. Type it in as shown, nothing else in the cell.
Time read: 6:14
